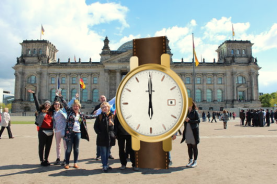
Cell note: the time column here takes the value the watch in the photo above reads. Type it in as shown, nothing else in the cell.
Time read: 6:00
